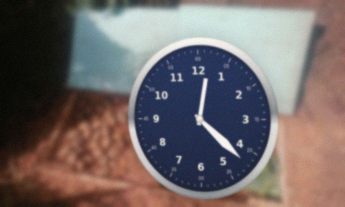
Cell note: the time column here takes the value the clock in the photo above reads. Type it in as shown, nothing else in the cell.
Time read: 12:22
